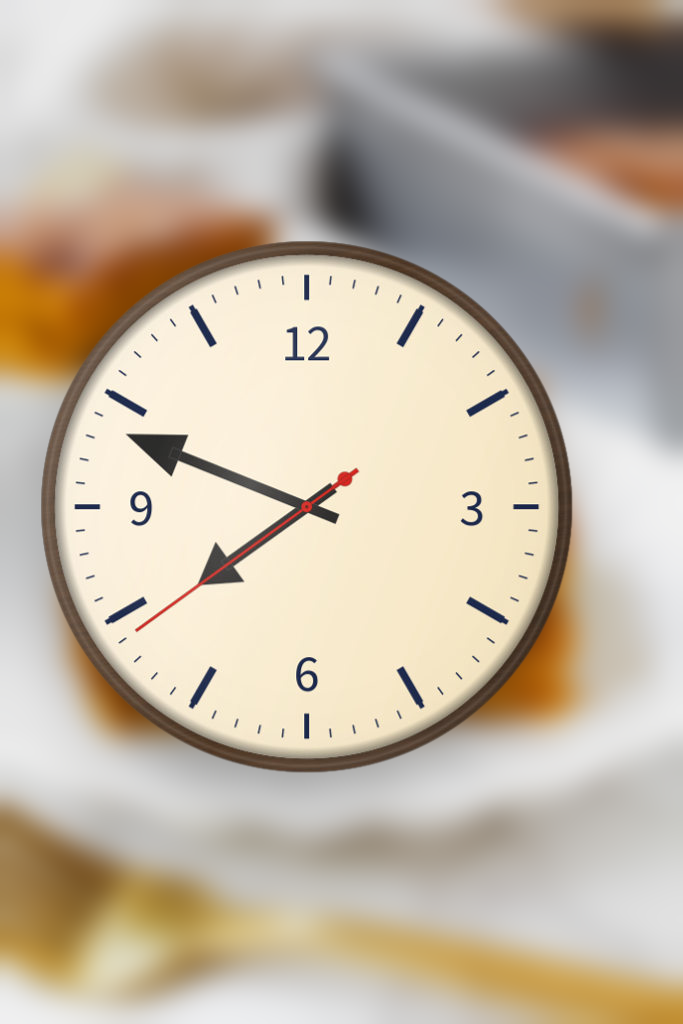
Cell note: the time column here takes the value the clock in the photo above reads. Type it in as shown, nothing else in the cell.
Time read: 7:48:39
